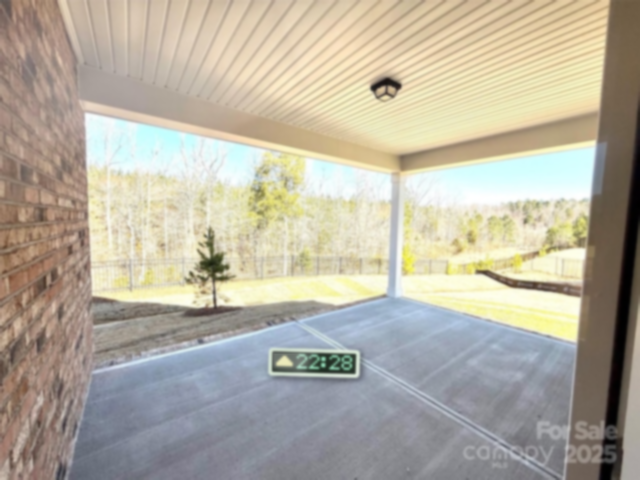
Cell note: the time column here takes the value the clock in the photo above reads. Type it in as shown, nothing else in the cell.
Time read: 22:28
